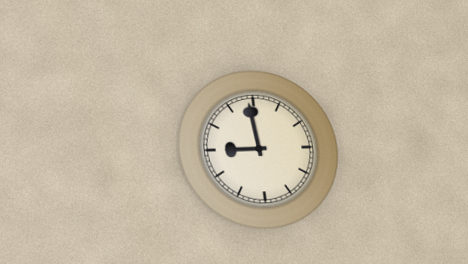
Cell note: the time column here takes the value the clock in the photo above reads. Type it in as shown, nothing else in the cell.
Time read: 8:59
